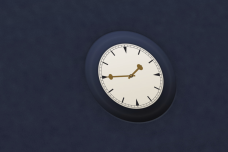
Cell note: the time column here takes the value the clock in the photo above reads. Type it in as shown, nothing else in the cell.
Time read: 1:45
